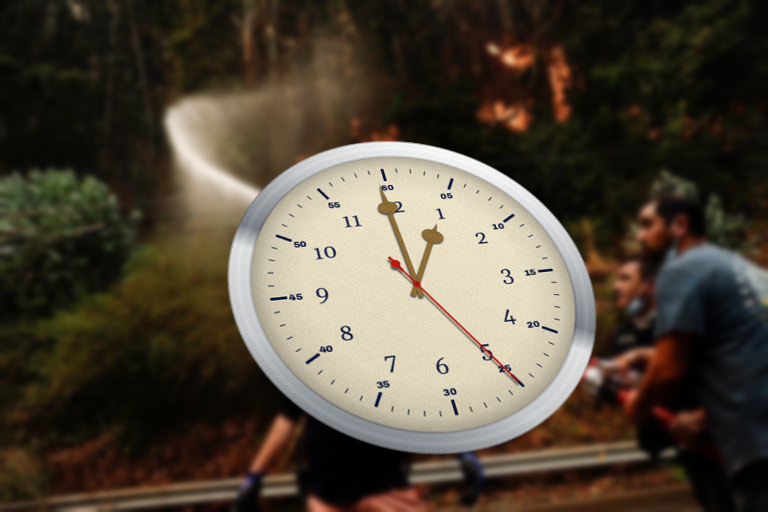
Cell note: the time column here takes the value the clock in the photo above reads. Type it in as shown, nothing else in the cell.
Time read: 12:59:25
